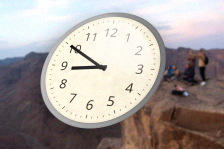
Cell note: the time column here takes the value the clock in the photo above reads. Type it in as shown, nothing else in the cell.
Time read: 8:50
